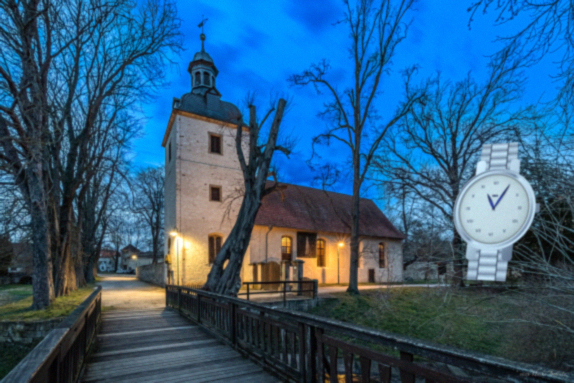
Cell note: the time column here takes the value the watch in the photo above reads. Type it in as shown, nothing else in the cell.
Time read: 11:05
